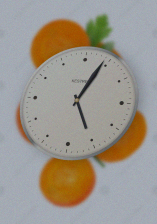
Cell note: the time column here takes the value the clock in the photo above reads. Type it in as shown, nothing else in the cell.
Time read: 5:04
